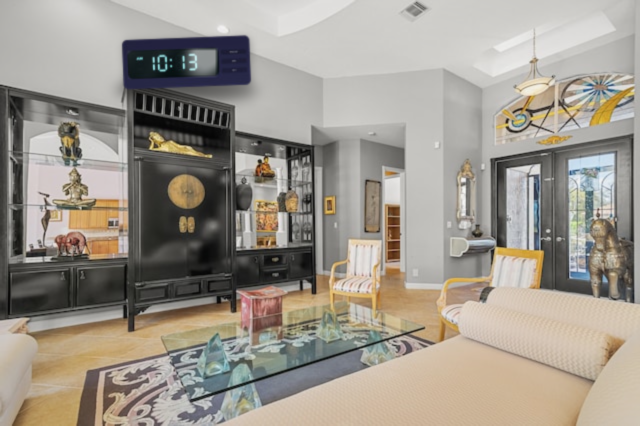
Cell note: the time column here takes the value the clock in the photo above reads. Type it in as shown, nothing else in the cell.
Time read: 10:13
